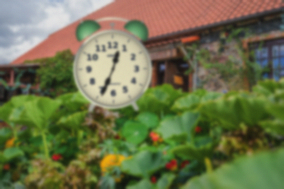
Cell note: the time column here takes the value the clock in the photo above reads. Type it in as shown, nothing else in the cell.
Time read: 12:34
